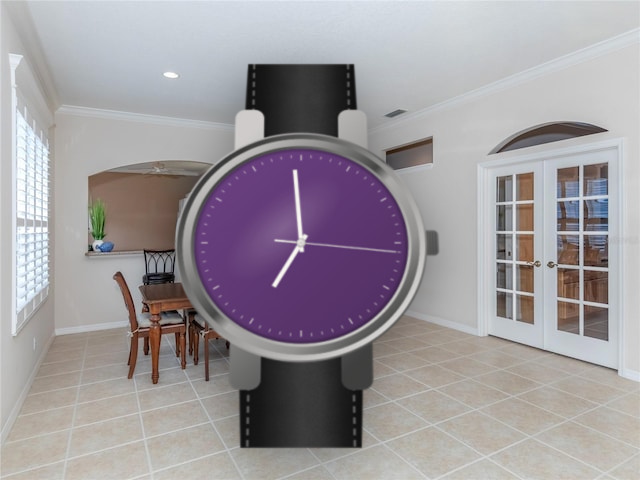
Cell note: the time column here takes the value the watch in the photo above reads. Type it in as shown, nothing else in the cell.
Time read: 6:59:16
